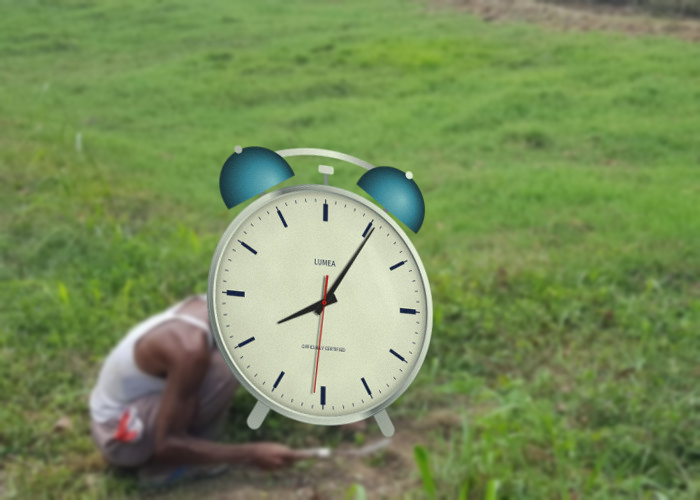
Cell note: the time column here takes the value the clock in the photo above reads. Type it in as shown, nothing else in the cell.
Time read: 8:05:31
